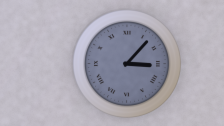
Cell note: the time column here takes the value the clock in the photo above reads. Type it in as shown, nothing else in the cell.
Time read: 3:07
